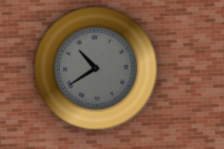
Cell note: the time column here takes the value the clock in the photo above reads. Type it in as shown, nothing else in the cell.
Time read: 10:40
